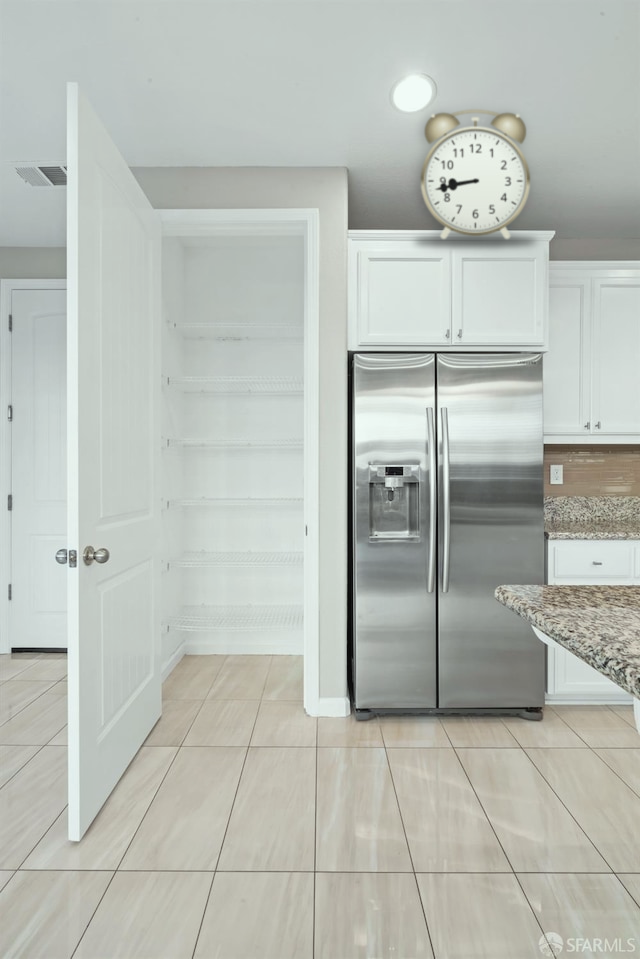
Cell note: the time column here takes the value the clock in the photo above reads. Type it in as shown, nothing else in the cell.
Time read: 8:43
